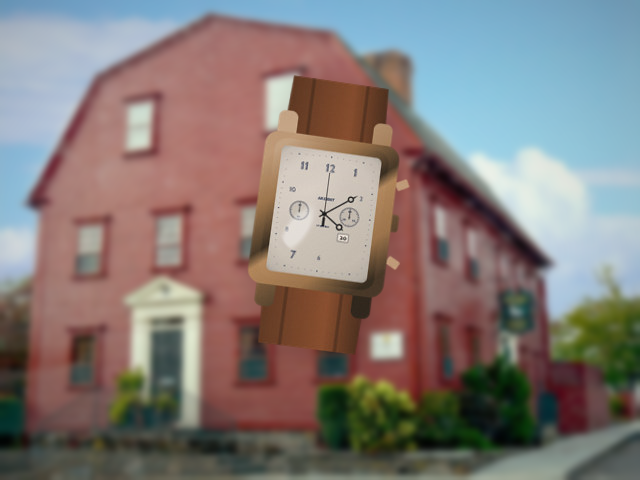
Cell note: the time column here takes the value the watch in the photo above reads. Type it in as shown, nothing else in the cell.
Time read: 4:09
